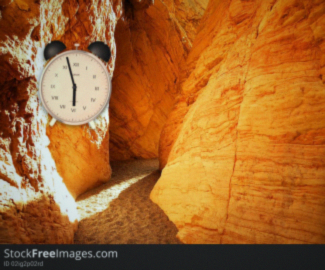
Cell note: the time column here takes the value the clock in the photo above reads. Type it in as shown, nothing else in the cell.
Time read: 5:57
